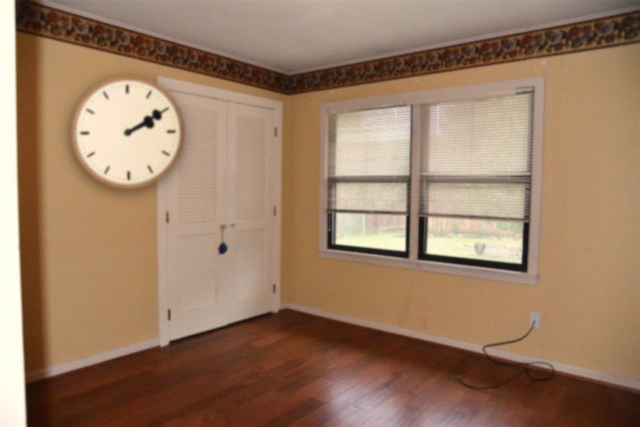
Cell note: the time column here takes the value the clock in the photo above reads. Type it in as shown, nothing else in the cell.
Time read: 2:10
